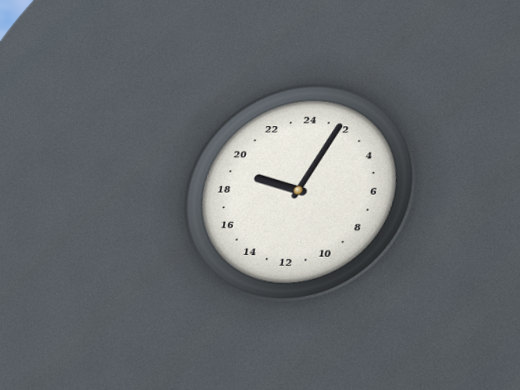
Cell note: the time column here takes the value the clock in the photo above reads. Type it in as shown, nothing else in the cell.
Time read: 19:04
